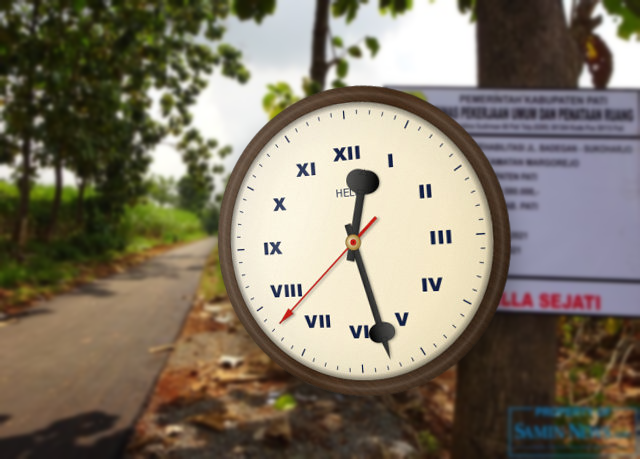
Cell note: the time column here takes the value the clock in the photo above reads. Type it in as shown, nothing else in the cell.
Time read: 12:27:38
